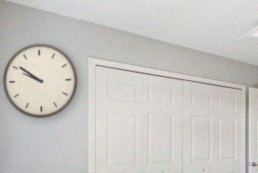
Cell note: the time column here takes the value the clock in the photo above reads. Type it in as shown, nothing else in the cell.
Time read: 9:51
